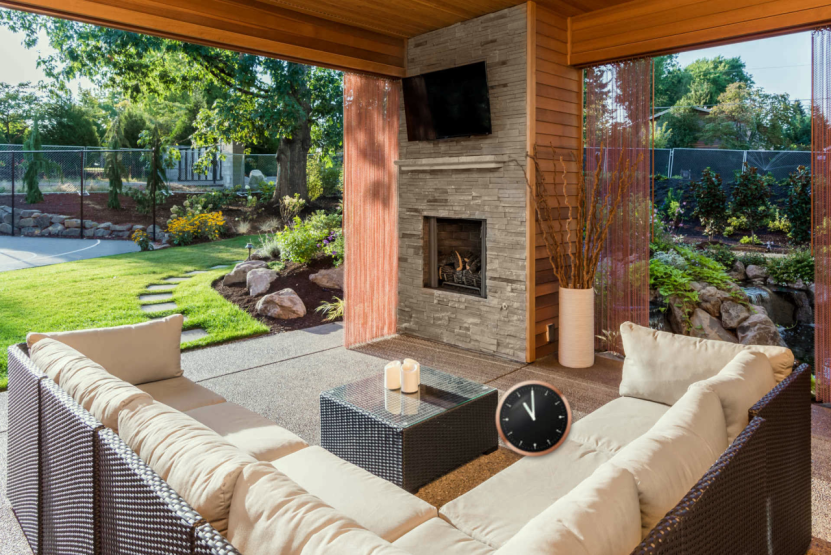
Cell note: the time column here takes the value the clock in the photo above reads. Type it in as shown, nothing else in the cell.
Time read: 11:00
